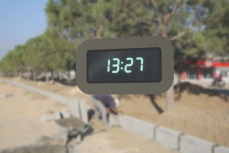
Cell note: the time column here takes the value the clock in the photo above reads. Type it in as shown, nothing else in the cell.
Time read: 13:27
